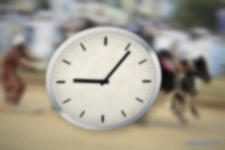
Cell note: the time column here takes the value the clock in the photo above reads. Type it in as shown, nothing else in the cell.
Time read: 9:06
